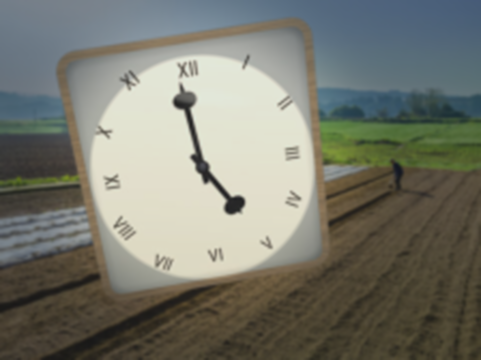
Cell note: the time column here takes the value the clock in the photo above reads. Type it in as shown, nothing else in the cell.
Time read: 4:59
